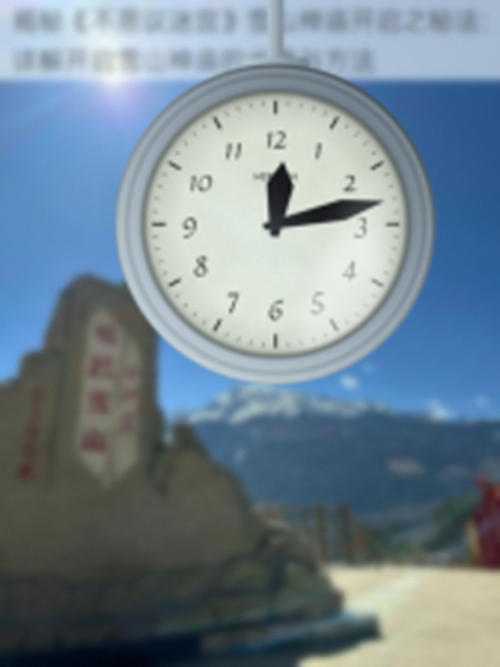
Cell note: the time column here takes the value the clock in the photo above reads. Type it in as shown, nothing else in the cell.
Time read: 12:13
